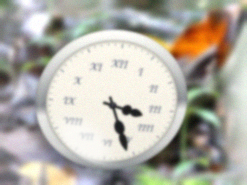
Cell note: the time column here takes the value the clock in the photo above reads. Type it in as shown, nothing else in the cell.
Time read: 3:26
